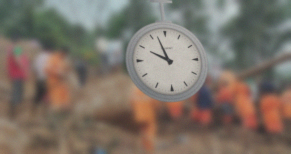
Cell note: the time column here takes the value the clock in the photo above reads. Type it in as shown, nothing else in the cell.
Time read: 9:57
